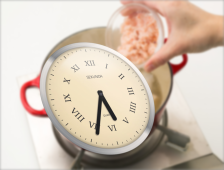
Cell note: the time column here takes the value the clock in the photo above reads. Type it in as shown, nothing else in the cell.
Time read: 5:34
